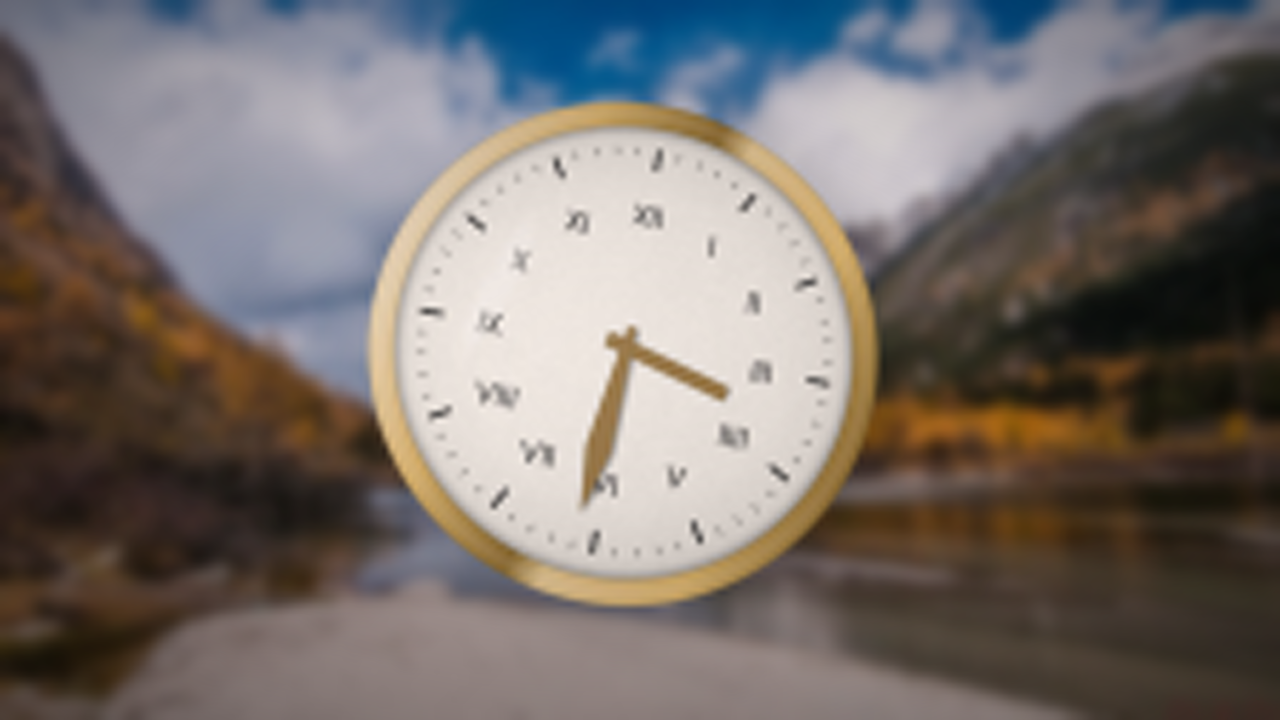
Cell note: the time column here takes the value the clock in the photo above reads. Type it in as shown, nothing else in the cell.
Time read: 3:31
